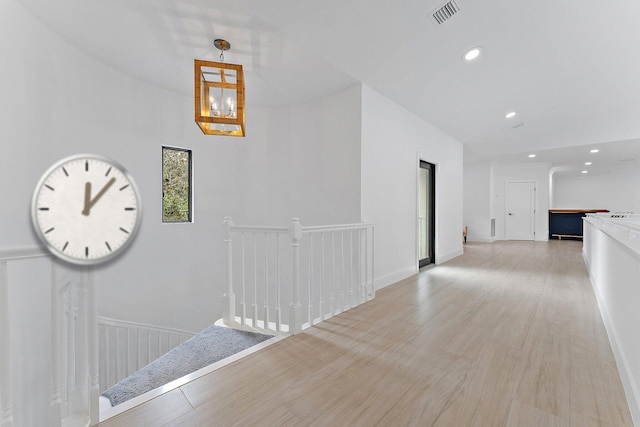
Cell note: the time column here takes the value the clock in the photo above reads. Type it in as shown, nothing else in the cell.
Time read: 12:07
